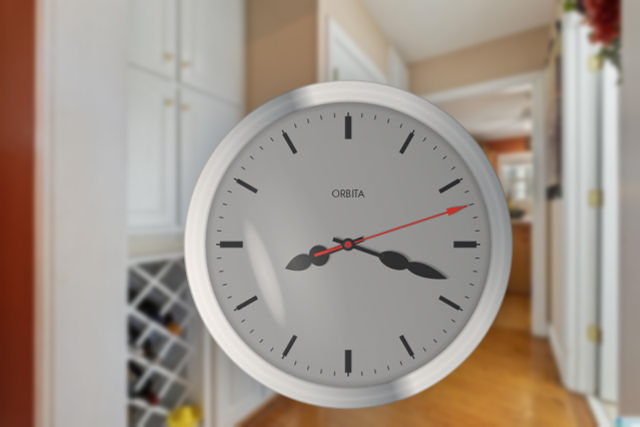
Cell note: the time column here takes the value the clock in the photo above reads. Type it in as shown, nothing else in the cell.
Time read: 8:18:12
